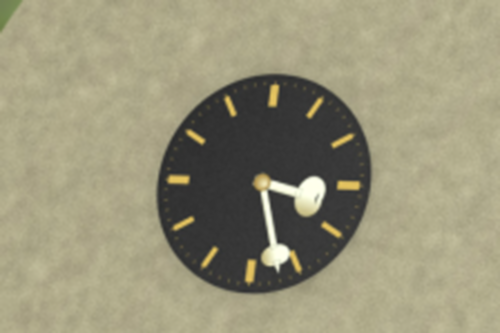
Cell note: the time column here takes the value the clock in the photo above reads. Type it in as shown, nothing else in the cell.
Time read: 3:27
